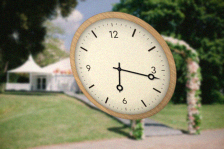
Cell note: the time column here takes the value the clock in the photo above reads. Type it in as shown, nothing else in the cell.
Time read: 6:17
